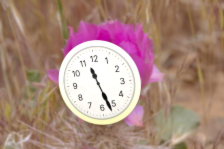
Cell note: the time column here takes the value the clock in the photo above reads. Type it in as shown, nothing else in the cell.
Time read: 11:27
